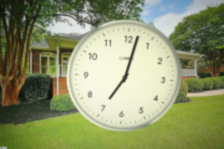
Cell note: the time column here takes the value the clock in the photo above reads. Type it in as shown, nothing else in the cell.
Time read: 7:02
